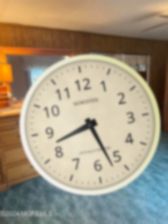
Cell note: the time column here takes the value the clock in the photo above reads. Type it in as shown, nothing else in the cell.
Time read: 8:27
